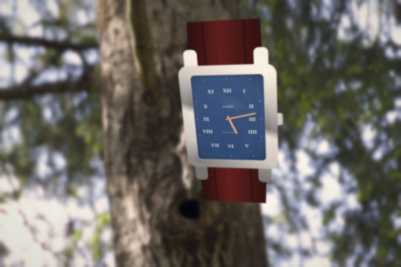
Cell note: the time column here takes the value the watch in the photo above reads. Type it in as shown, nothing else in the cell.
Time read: 5:13
